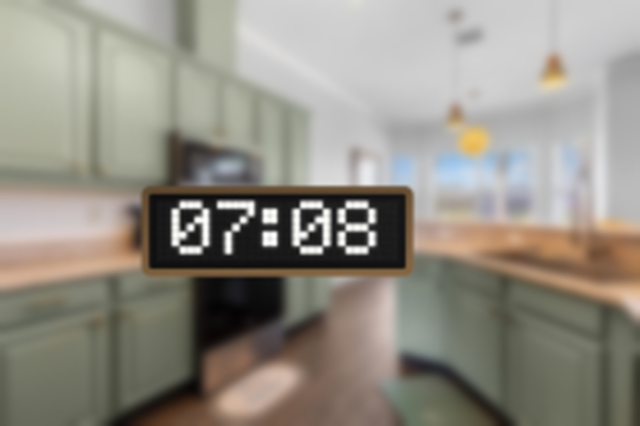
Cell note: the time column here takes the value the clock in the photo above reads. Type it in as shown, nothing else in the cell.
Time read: 7:08
